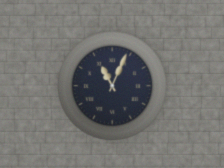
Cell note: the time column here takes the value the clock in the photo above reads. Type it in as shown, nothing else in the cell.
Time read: 11:04
